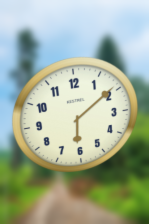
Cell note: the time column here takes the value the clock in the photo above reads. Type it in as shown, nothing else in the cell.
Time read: 6:09
